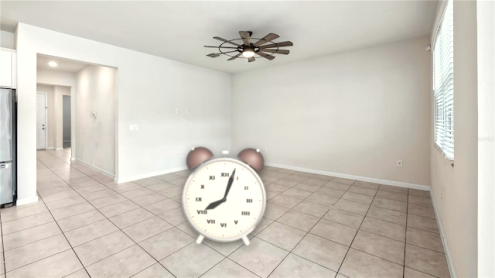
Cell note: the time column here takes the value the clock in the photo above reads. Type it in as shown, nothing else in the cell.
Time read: 8:03
